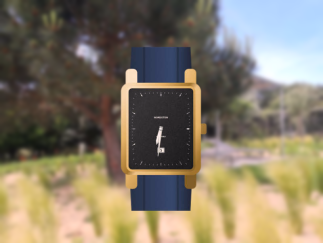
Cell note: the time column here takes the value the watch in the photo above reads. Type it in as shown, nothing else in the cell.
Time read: 6:31
